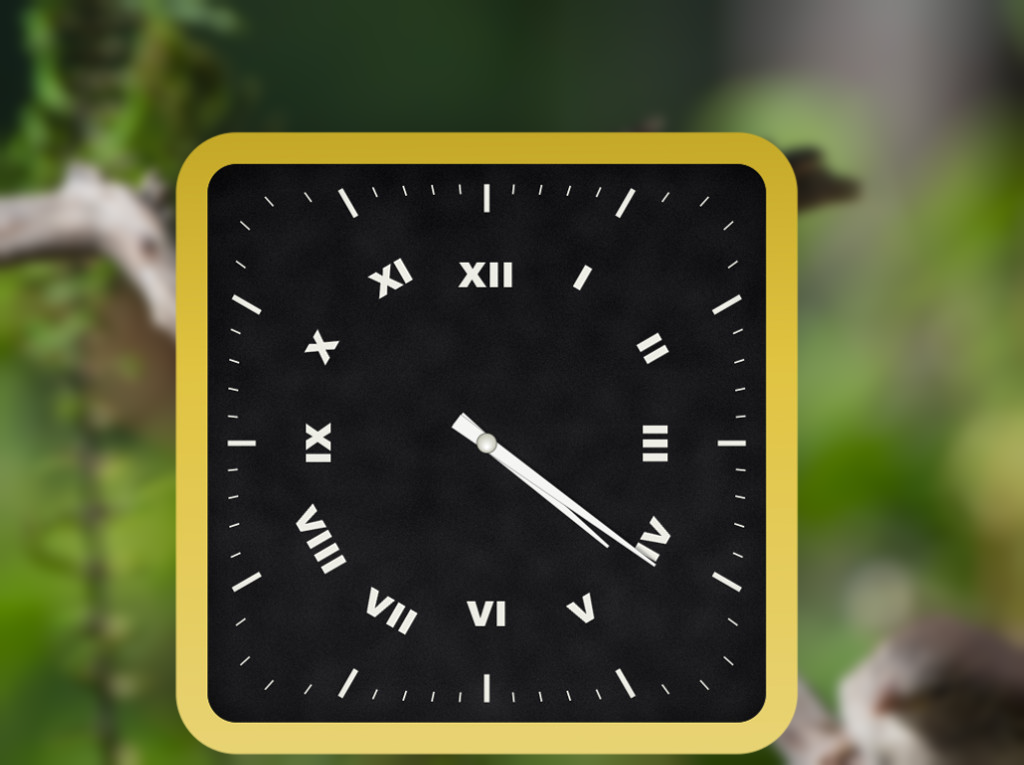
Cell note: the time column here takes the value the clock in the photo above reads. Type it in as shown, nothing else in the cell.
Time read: 4:21
